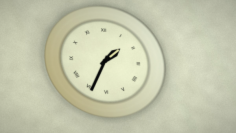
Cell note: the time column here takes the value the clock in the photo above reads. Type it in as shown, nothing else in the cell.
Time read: 1:34
